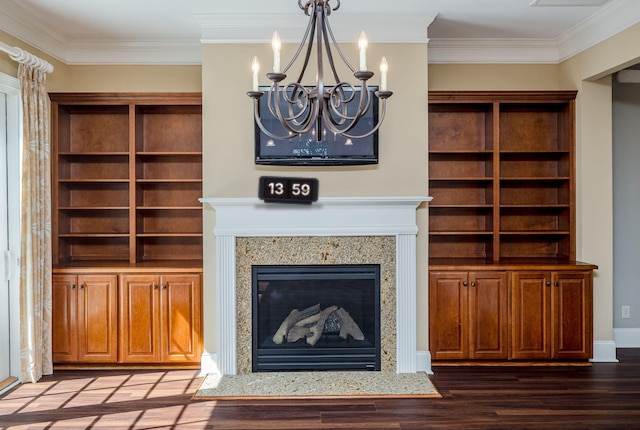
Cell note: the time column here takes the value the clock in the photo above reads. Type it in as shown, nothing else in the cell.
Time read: 13:59
